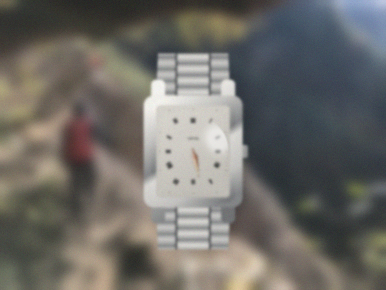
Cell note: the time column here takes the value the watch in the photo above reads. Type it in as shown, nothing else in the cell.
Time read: 5:28
